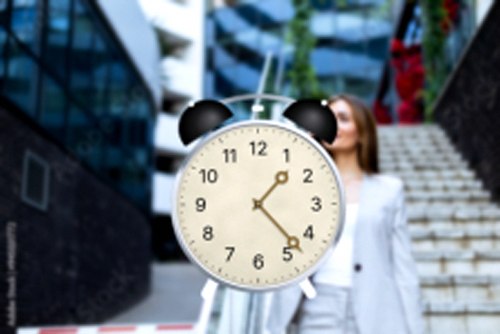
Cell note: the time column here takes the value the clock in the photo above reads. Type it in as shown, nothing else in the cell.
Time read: 1:23
